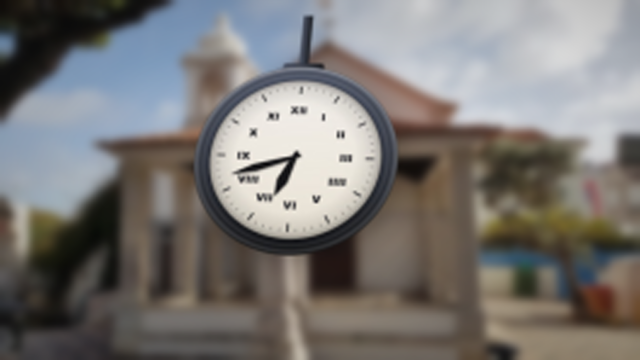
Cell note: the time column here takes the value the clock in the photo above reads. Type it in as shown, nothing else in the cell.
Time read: 6:42
